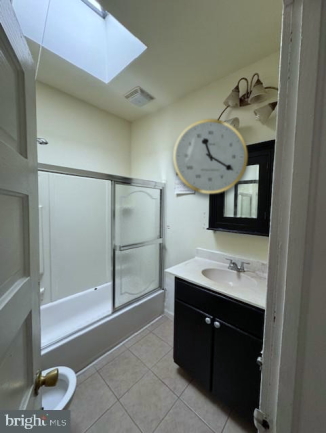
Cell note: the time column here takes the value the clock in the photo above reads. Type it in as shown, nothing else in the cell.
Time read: 11:20
